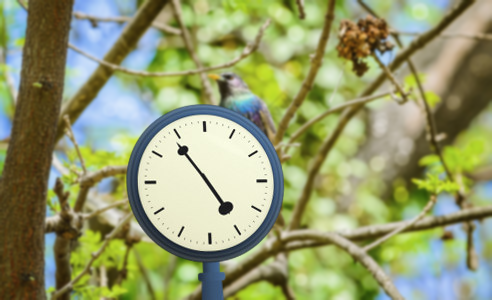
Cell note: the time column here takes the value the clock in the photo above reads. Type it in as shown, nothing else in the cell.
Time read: 4:54
